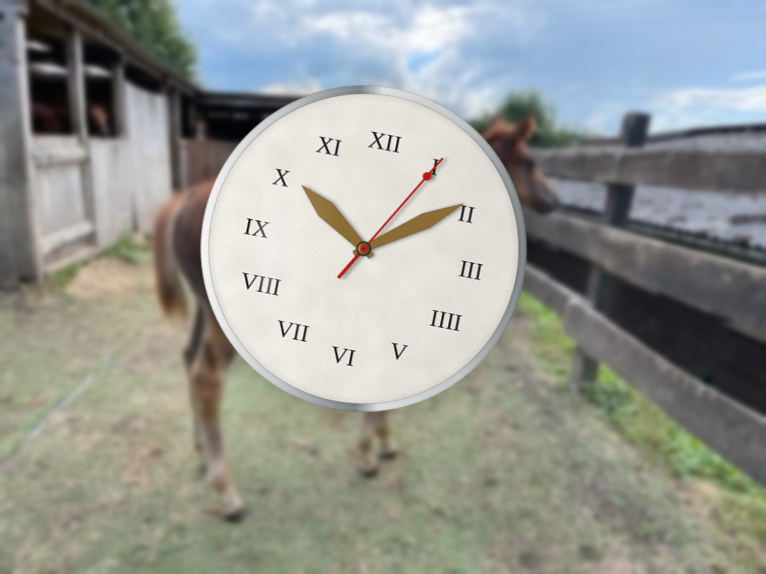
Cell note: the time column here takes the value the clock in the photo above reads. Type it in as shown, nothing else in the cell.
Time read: 10:09:05
